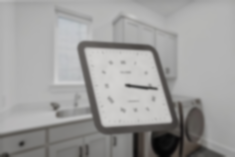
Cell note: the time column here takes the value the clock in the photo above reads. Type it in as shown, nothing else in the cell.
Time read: 3:16
